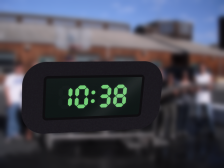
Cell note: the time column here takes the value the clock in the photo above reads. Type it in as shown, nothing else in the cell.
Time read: 10:38
